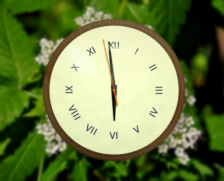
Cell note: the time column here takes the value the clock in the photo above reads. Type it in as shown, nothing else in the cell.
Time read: 5:58:58
